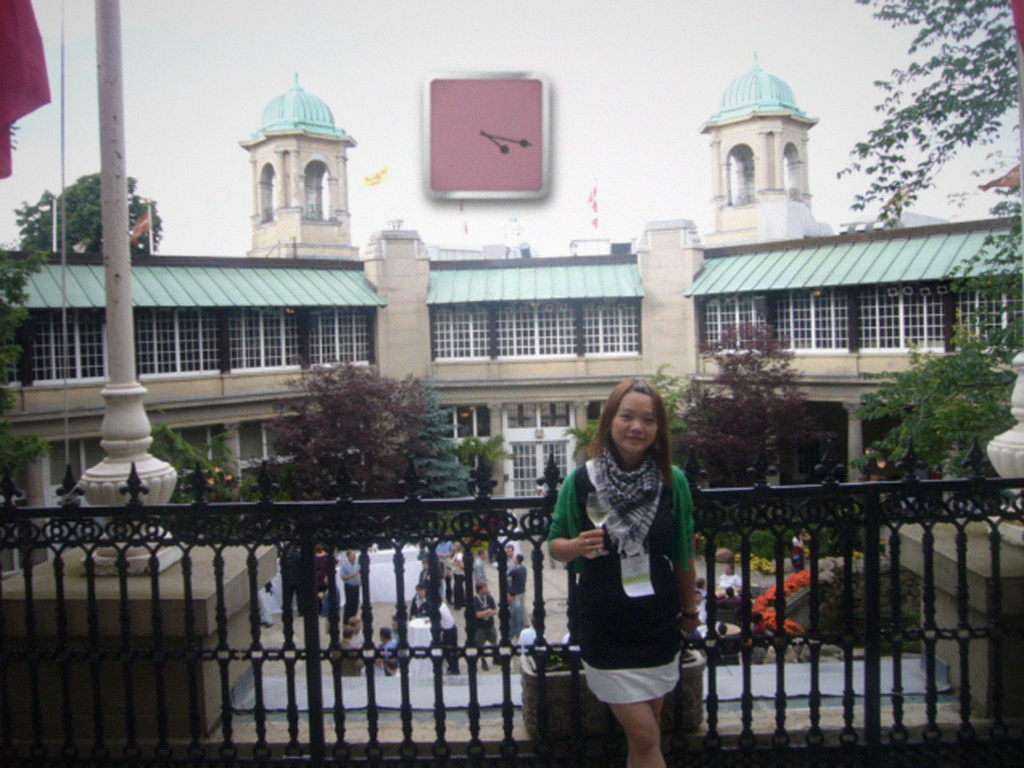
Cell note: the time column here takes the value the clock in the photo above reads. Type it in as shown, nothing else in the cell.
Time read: 4:17
